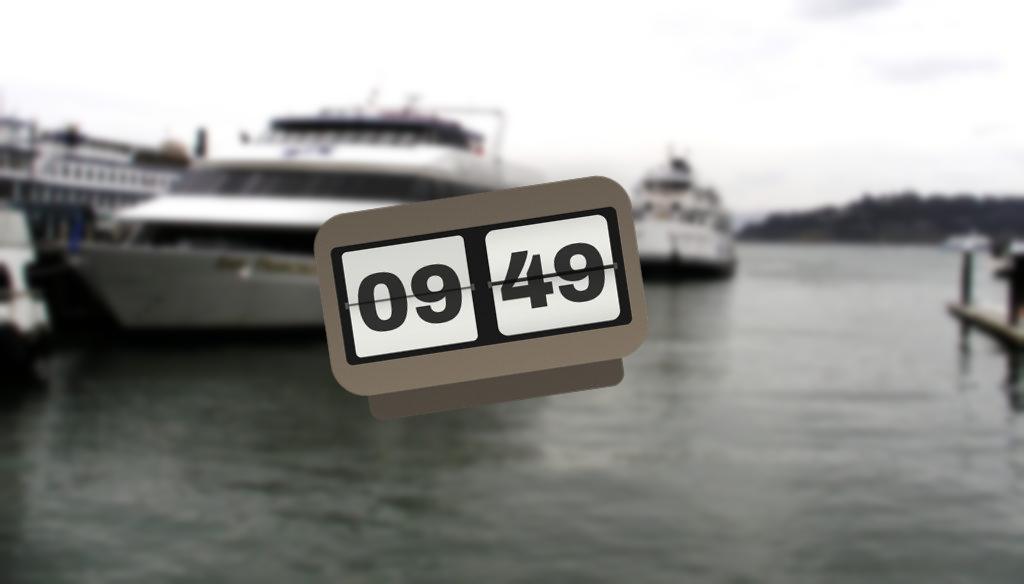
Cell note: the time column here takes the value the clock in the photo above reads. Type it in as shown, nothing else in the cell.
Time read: 9:49
